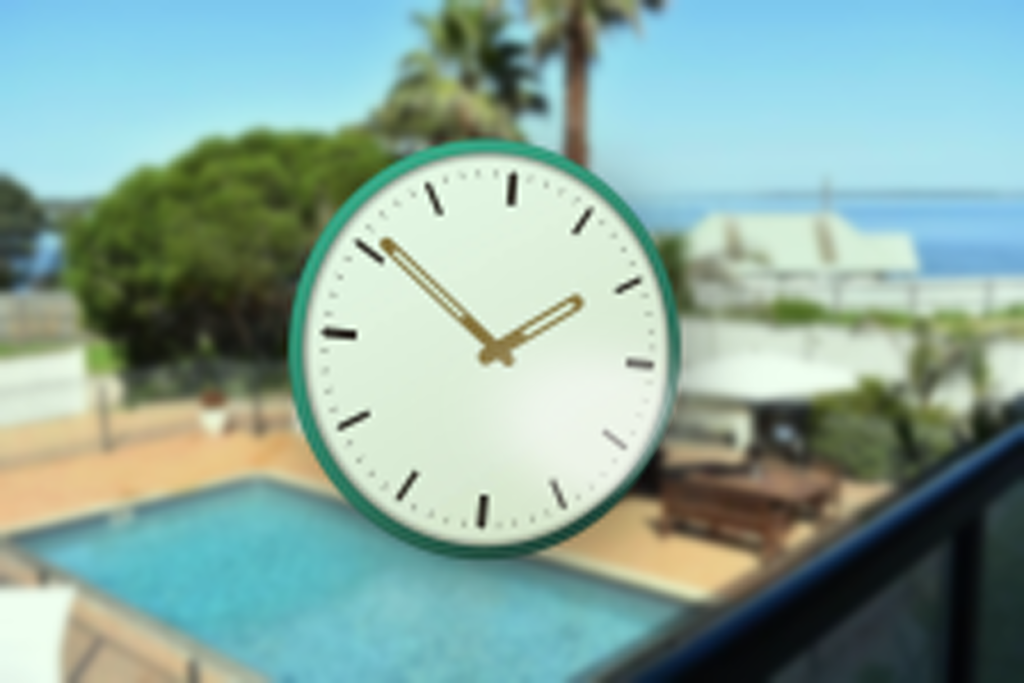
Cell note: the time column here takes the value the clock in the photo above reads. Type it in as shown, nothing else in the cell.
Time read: 1:51
